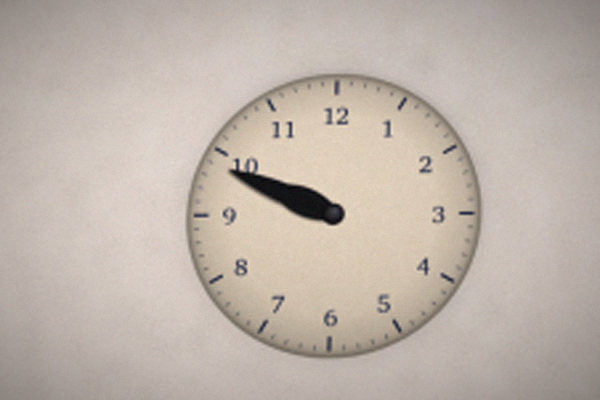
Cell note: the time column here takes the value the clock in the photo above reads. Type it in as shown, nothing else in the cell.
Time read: 9:49
